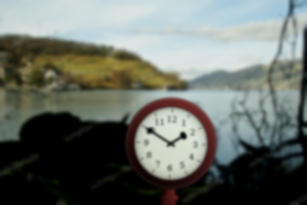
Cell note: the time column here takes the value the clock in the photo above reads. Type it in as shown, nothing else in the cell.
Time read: 1:50
